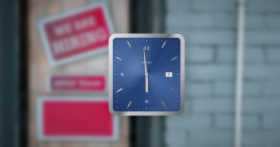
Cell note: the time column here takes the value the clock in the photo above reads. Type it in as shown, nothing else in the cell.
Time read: 5:59
